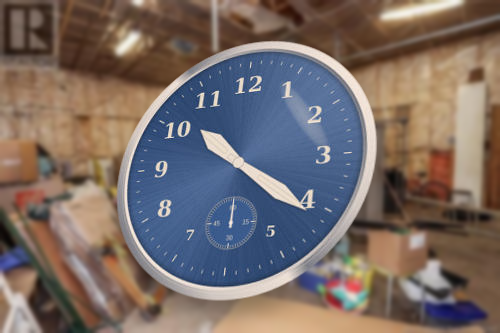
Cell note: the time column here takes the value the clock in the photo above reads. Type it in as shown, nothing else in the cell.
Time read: 10:21
